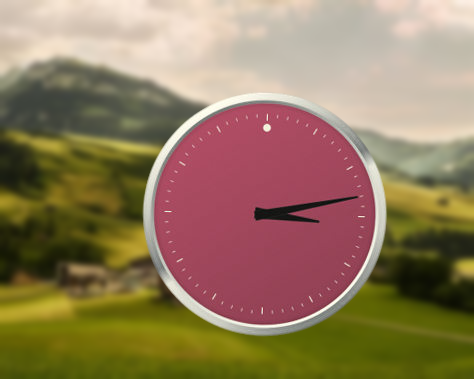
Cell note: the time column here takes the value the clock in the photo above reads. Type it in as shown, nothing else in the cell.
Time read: 3:13
